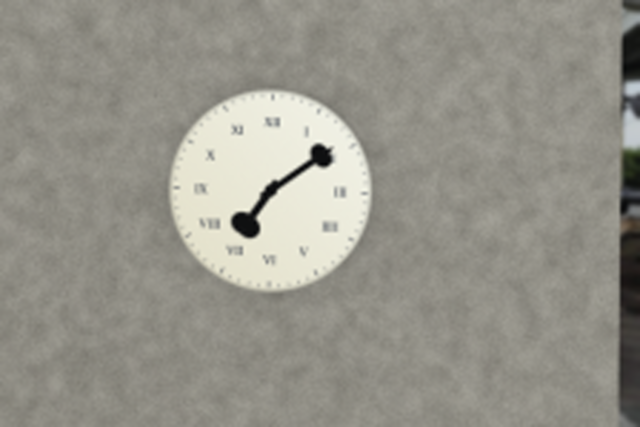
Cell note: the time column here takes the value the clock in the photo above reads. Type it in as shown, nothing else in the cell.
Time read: 7:09
